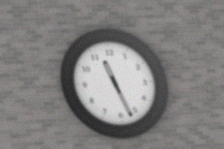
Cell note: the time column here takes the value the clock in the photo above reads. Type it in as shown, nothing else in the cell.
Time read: 11:27
